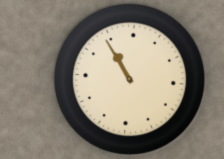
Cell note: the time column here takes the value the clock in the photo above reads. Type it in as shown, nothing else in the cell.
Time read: 10:54
